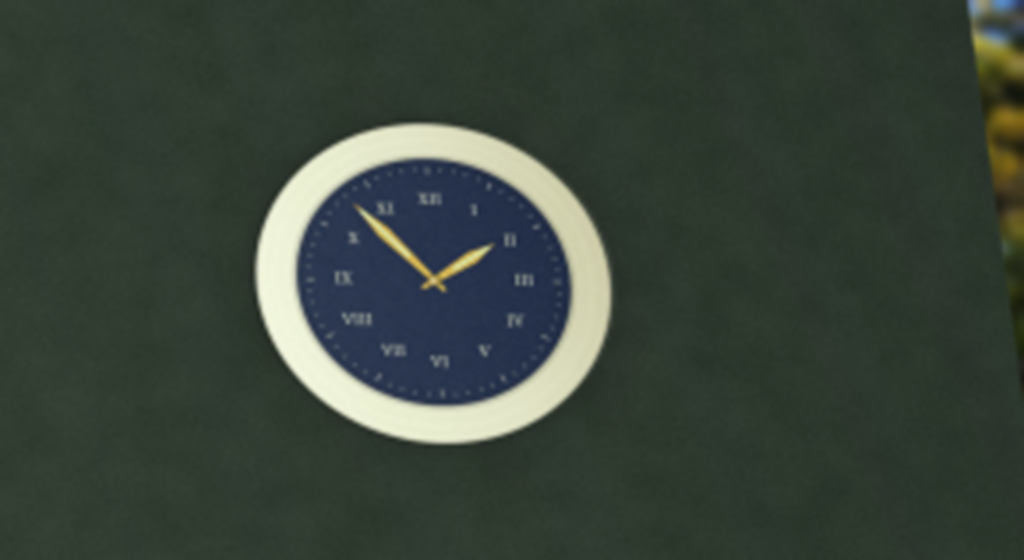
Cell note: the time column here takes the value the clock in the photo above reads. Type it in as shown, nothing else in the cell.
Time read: 1:53
